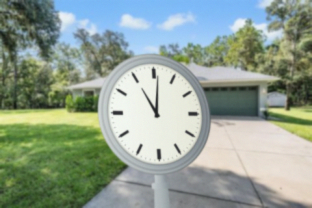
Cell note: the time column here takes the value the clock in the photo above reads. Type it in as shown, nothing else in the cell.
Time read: 11:01
